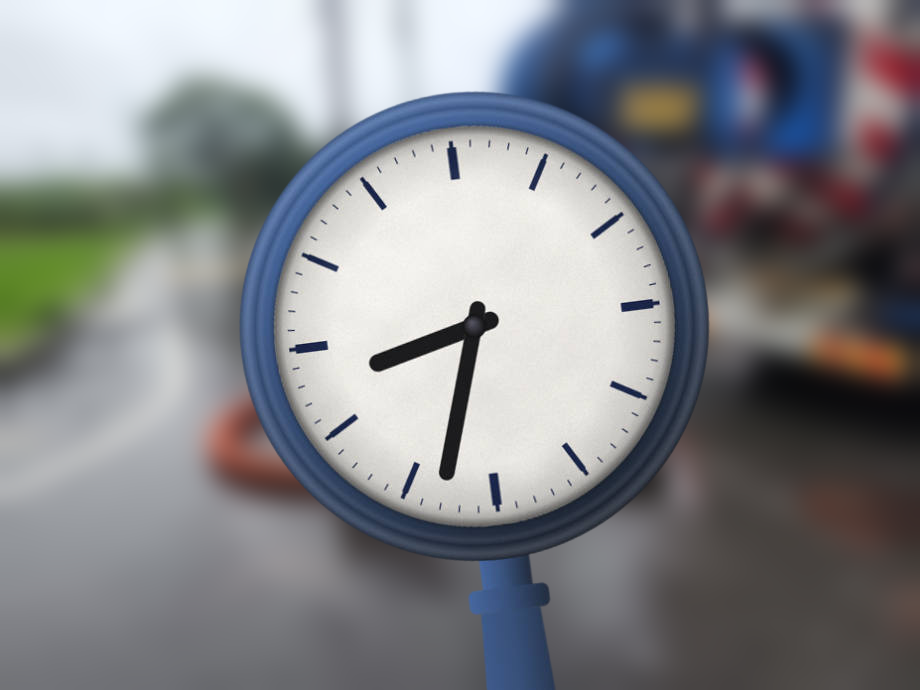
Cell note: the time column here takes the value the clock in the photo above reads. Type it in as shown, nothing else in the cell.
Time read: 8:33
